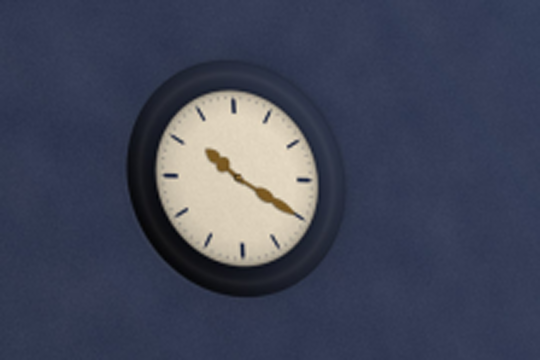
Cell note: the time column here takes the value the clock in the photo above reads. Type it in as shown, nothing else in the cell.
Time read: 10:20
